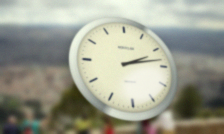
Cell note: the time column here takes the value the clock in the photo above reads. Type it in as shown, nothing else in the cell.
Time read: 2:13
